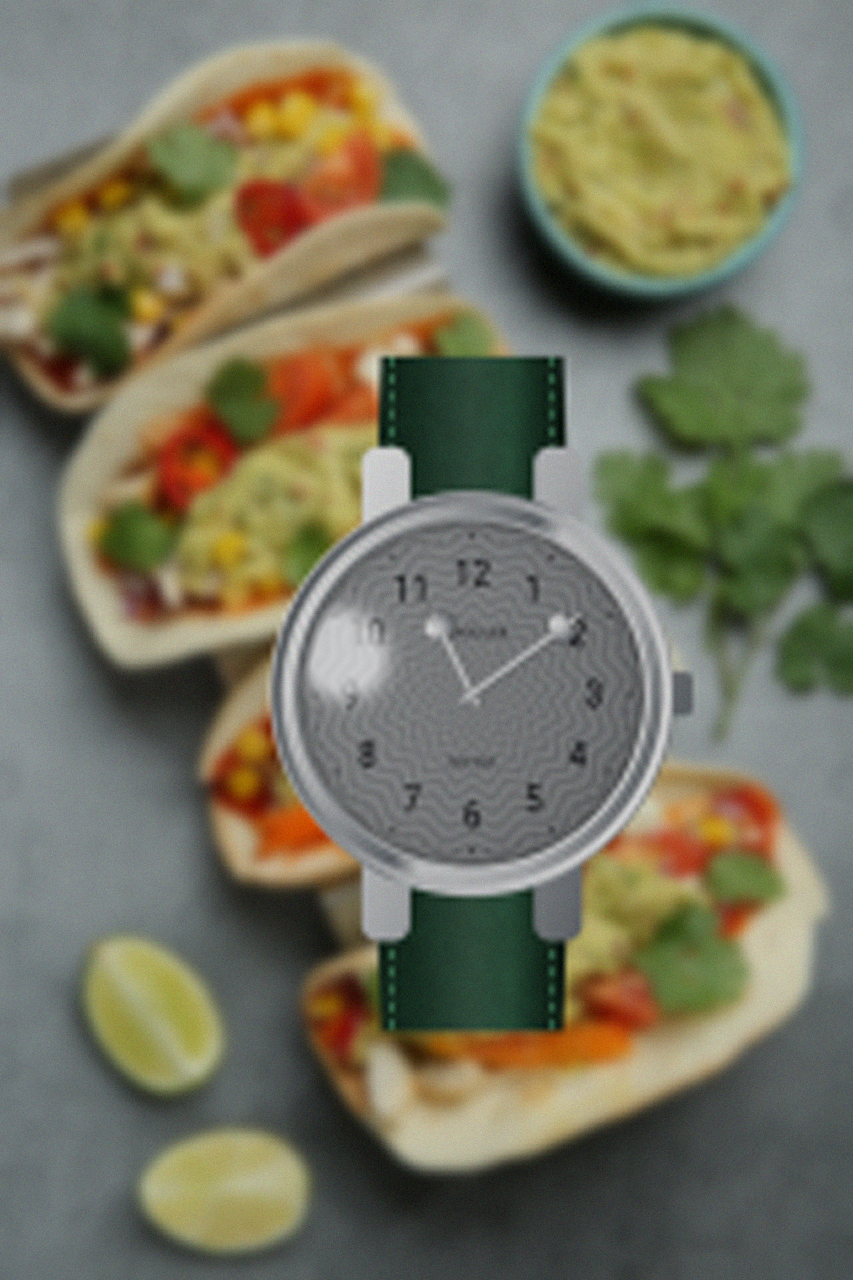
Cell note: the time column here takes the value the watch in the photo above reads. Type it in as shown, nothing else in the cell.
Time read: 11:09
